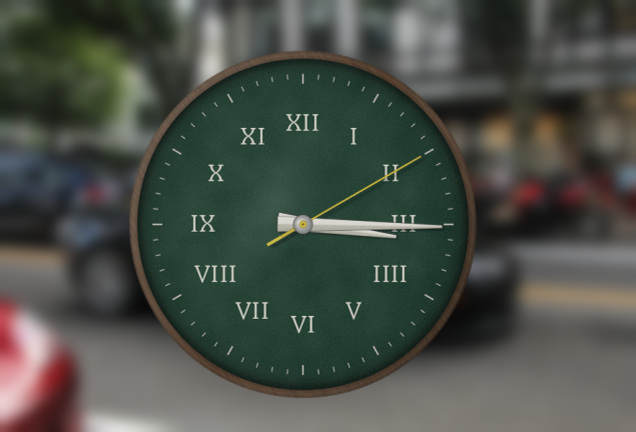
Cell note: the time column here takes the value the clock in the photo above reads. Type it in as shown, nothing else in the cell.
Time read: 3:15:10
